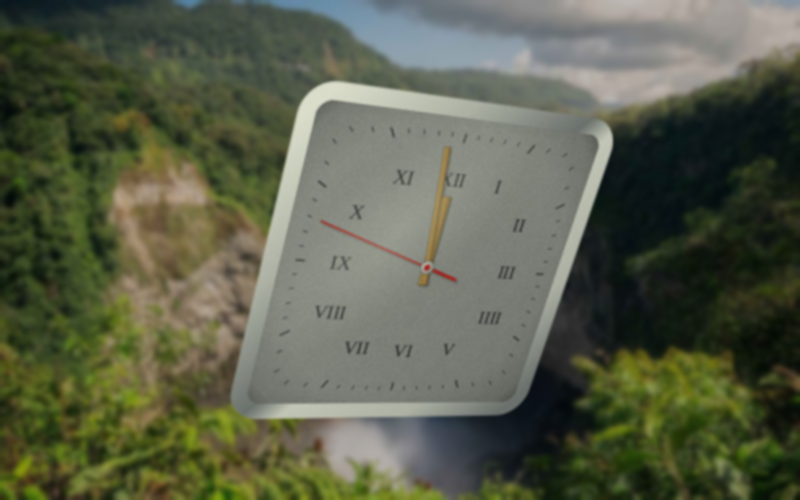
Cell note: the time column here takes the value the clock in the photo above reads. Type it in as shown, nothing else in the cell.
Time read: 11:58:48
